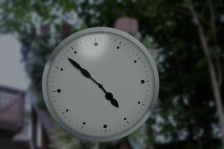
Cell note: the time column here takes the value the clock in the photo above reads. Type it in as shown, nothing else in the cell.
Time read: 4:53
